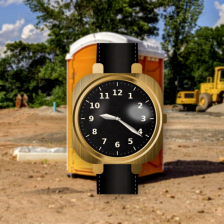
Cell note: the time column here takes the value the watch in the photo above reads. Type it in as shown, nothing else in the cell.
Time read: 9:21
